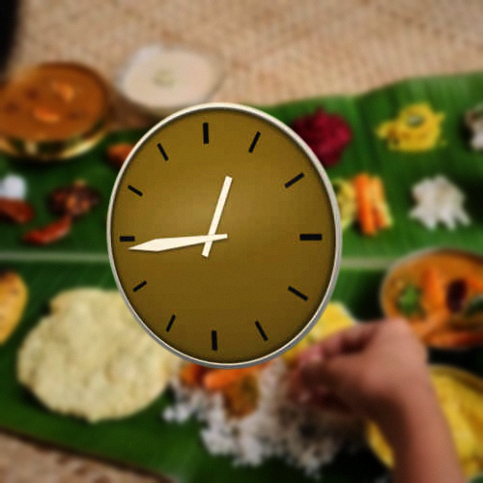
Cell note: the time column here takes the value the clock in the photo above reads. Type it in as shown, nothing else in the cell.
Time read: 12:44
